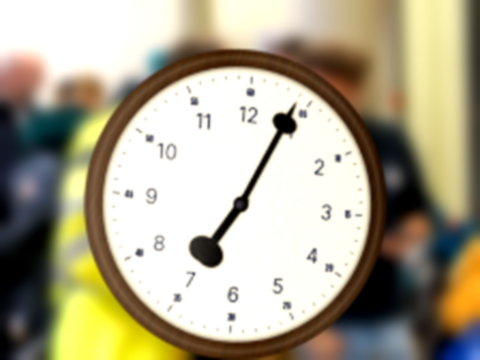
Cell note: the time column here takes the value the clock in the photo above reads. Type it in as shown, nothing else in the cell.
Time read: 7:04
